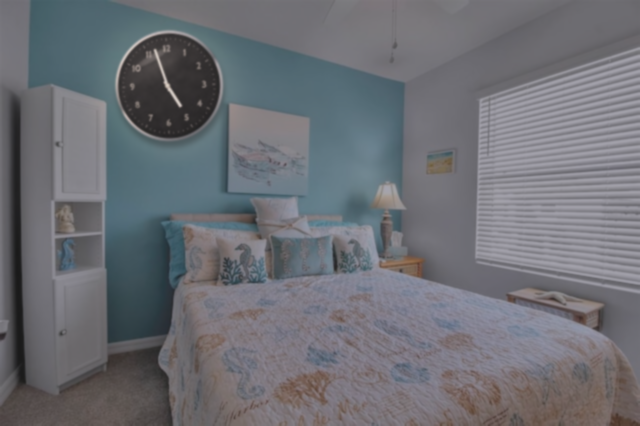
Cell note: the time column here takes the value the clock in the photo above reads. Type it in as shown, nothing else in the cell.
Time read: 4:57
